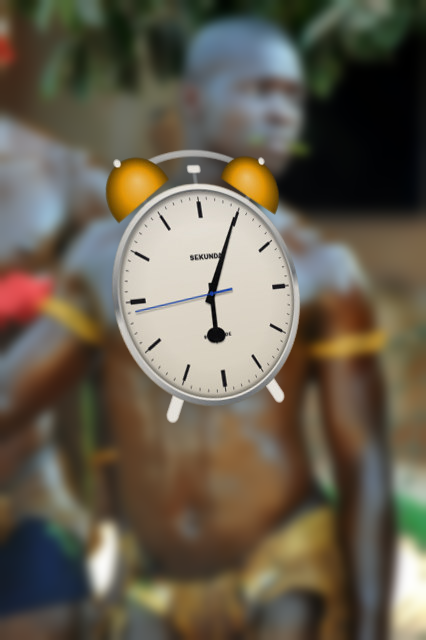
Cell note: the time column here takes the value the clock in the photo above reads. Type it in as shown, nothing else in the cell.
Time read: 6:04:44
